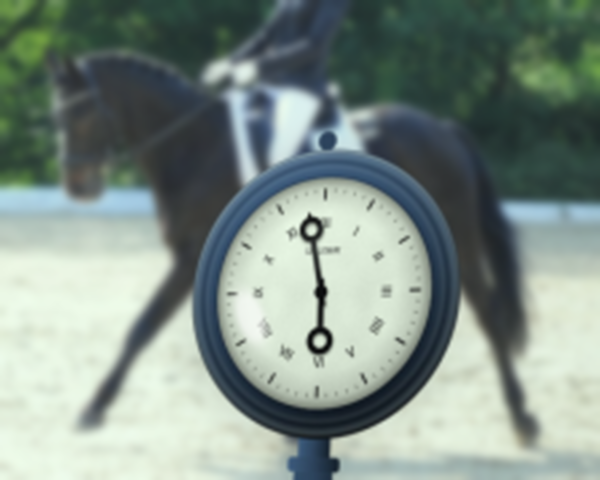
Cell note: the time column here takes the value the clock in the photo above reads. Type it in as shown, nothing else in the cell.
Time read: 5:58
